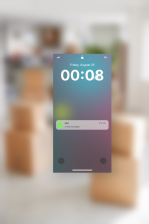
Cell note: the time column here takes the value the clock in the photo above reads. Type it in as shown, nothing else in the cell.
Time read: 0:08
